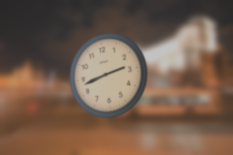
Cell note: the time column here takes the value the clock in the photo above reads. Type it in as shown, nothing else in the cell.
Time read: 2:43
